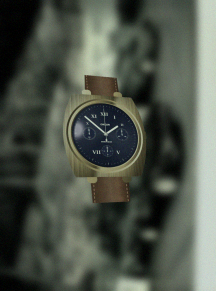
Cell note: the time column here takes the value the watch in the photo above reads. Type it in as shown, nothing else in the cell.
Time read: 1:52
